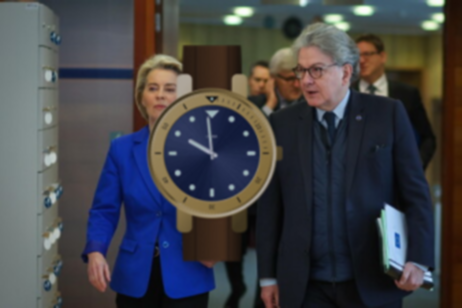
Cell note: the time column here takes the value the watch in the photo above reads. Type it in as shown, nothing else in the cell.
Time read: 9:59
